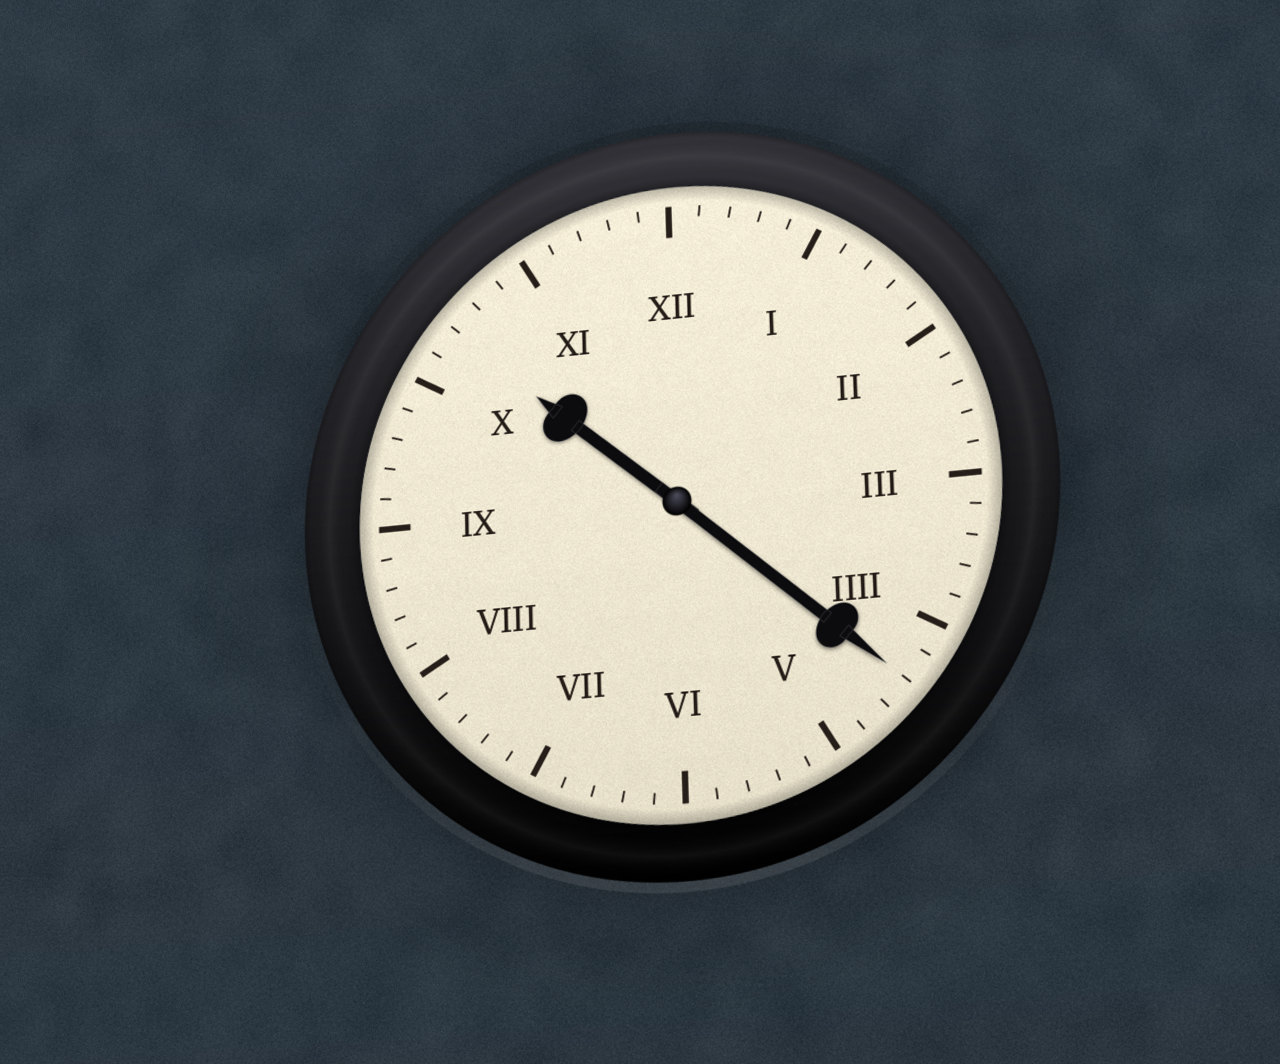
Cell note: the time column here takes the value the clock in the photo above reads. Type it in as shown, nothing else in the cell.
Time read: 10:22
